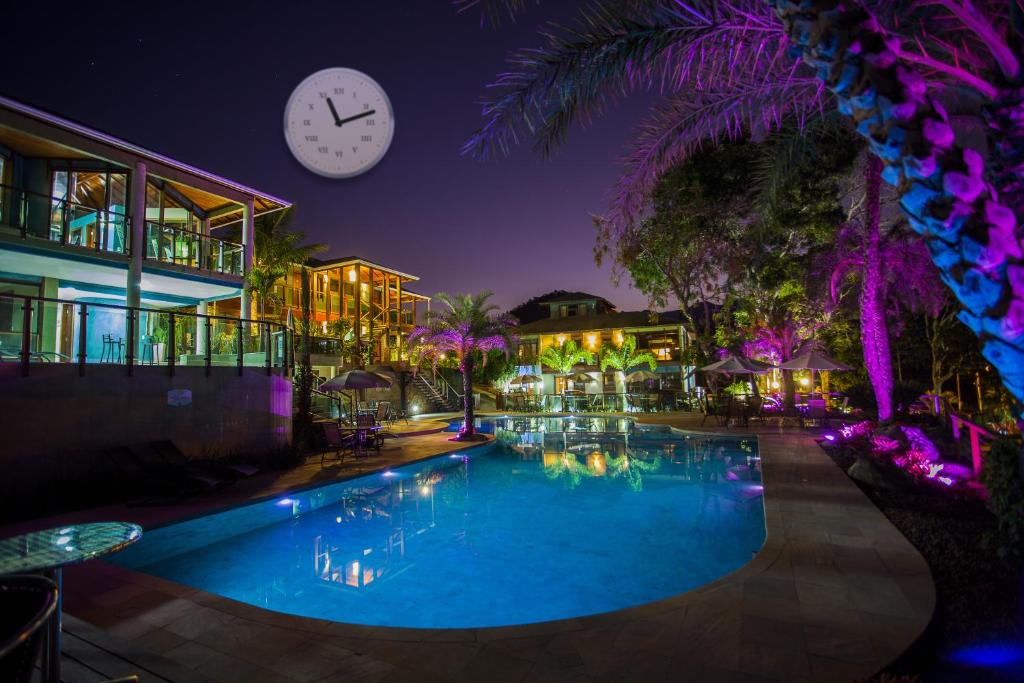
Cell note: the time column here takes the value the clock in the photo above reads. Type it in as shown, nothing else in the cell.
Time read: 11:12
